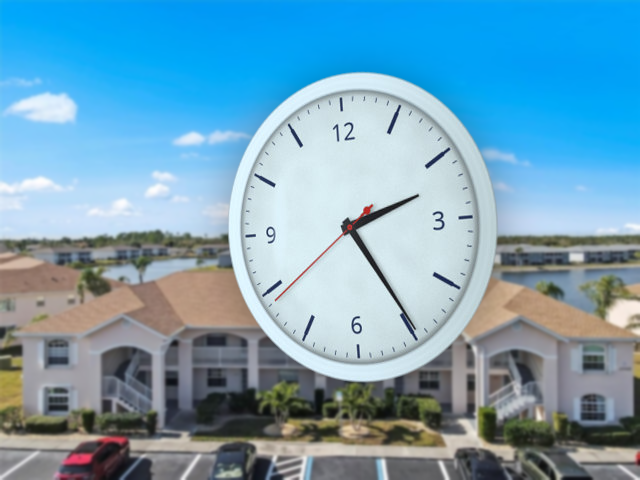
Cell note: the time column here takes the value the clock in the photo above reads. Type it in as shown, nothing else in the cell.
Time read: 2:24:39
